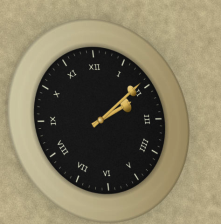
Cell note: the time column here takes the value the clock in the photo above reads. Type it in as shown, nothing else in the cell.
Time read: 2:09
